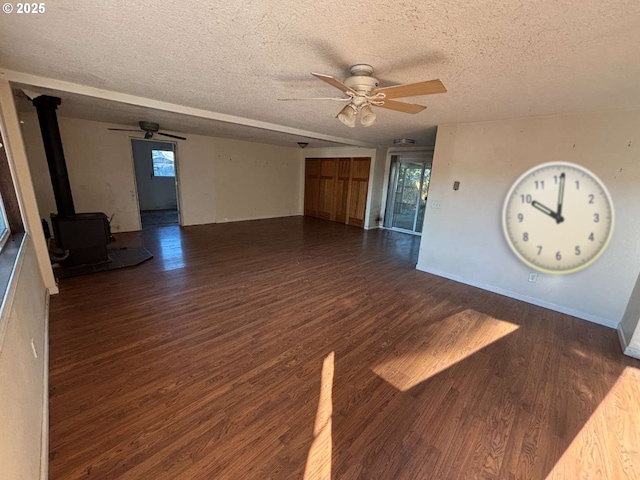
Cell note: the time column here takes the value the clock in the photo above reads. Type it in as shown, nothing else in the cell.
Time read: 10:01
